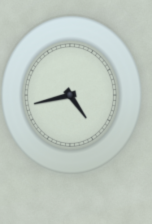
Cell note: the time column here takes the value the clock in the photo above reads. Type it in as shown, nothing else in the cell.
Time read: 4:43
